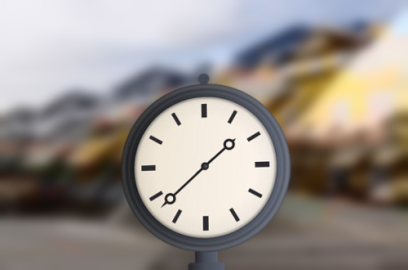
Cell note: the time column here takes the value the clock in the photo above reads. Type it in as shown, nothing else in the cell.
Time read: 1:38
